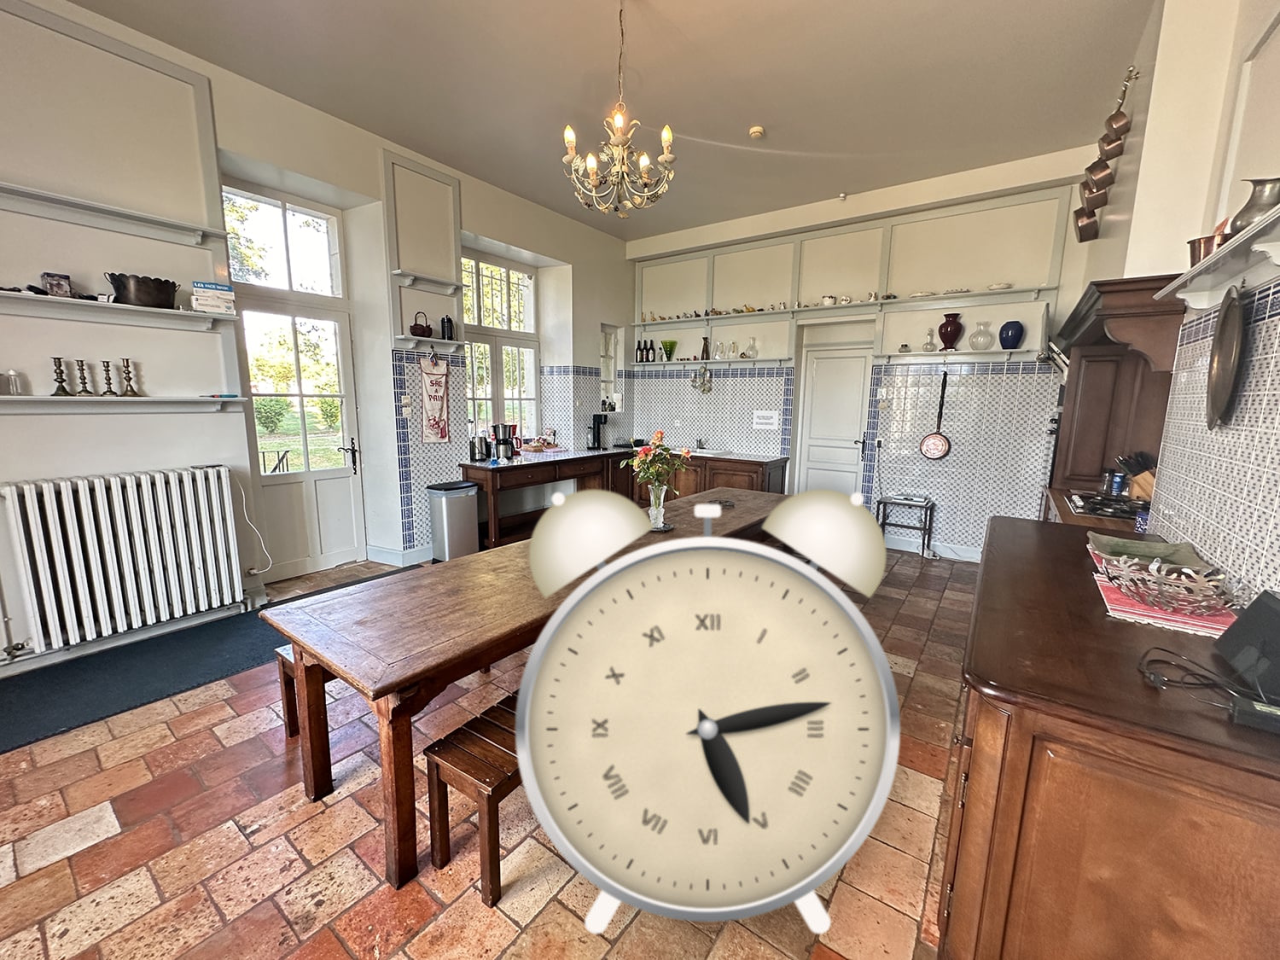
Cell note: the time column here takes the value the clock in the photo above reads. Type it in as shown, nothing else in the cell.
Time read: 5:13
